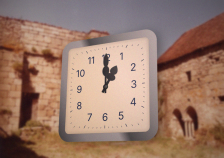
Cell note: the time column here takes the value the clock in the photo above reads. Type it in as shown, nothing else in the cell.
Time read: 1:00
